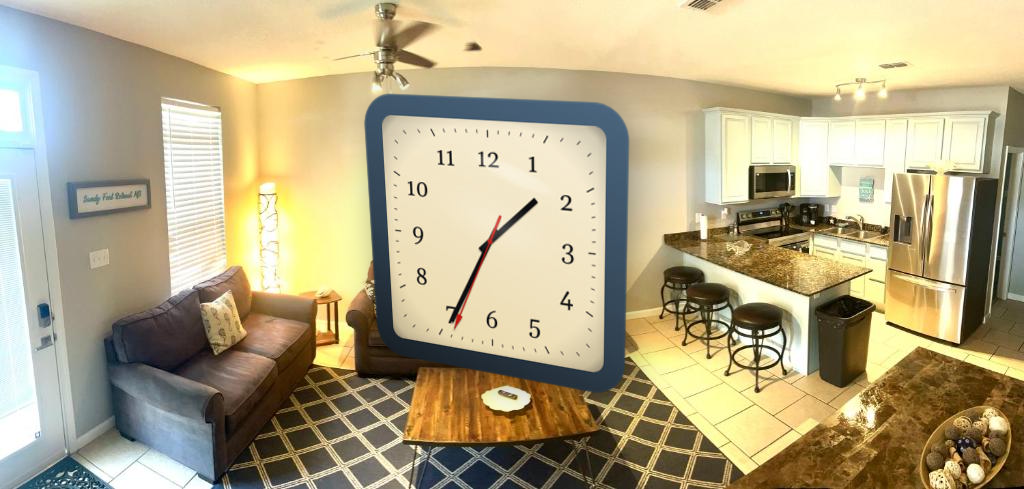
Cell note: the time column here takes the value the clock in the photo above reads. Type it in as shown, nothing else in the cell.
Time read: 1:34:34
